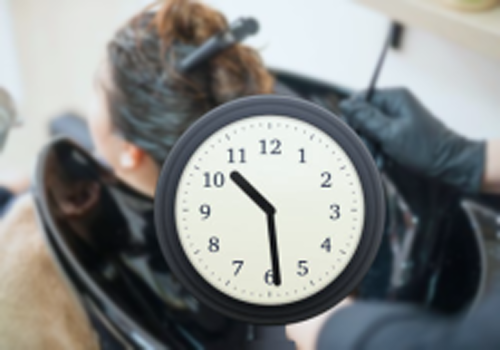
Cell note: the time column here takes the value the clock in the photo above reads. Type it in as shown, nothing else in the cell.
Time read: 10:29
